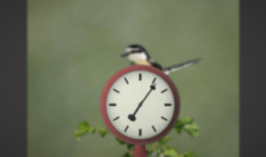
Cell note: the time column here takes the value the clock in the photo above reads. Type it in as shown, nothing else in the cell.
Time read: 7:06
